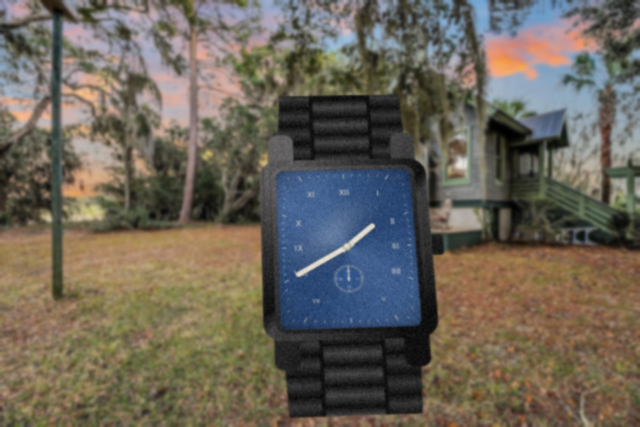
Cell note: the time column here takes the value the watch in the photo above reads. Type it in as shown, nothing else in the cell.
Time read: 1:40
